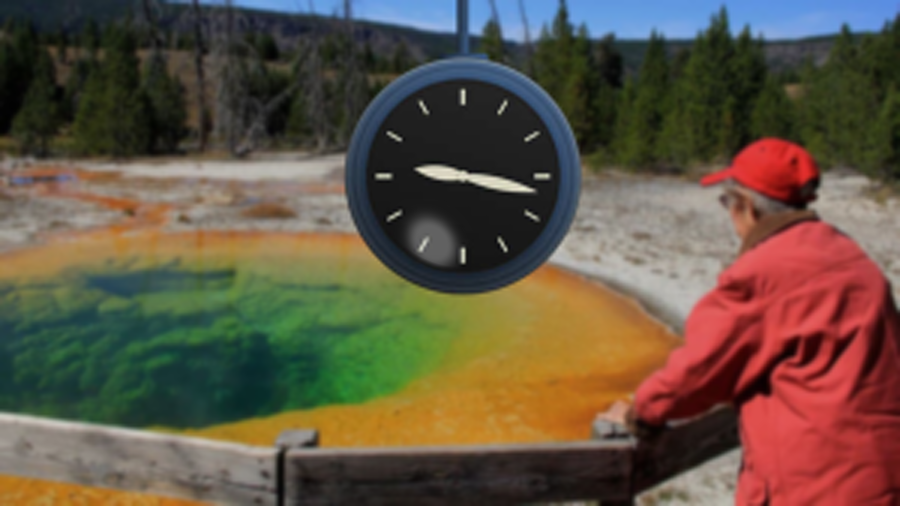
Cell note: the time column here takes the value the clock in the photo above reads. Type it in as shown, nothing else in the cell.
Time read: 9:17
